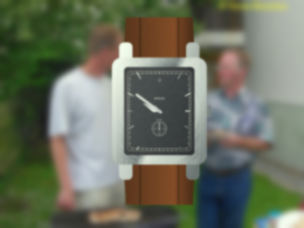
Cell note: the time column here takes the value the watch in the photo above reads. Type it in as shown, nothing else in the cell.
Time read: 9:51
